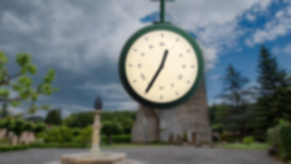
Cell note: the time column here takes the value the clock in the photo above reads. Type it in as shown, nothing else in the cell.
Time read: 12:35
